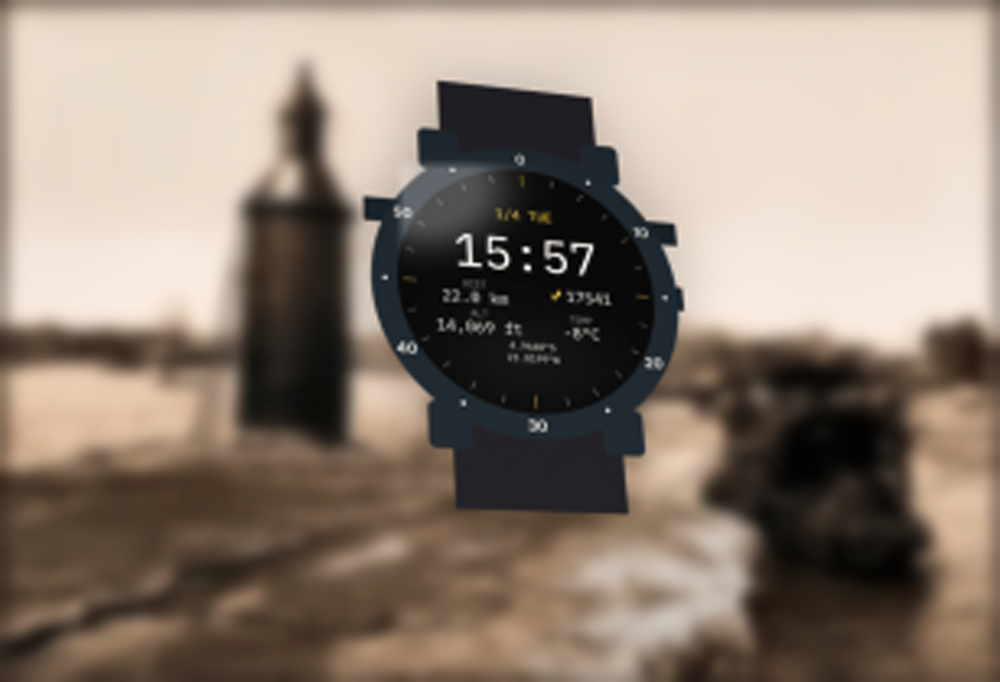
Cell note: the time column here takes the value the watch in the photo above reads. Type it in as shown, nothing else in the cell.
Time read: 15:57
